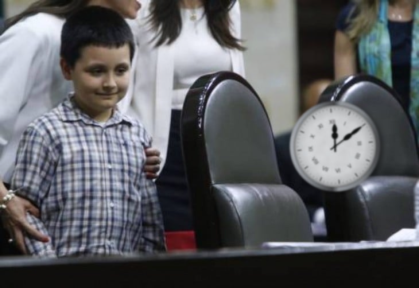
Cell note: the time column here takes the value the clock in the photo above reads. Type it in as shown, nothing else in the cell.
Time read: 12:10
